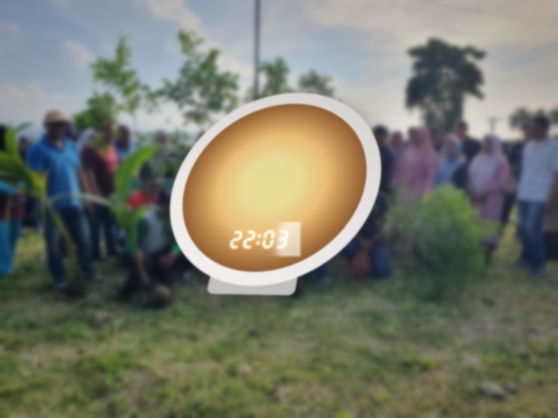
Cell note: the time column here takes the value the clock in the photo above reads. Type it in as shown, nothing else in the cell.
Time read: 22:03
